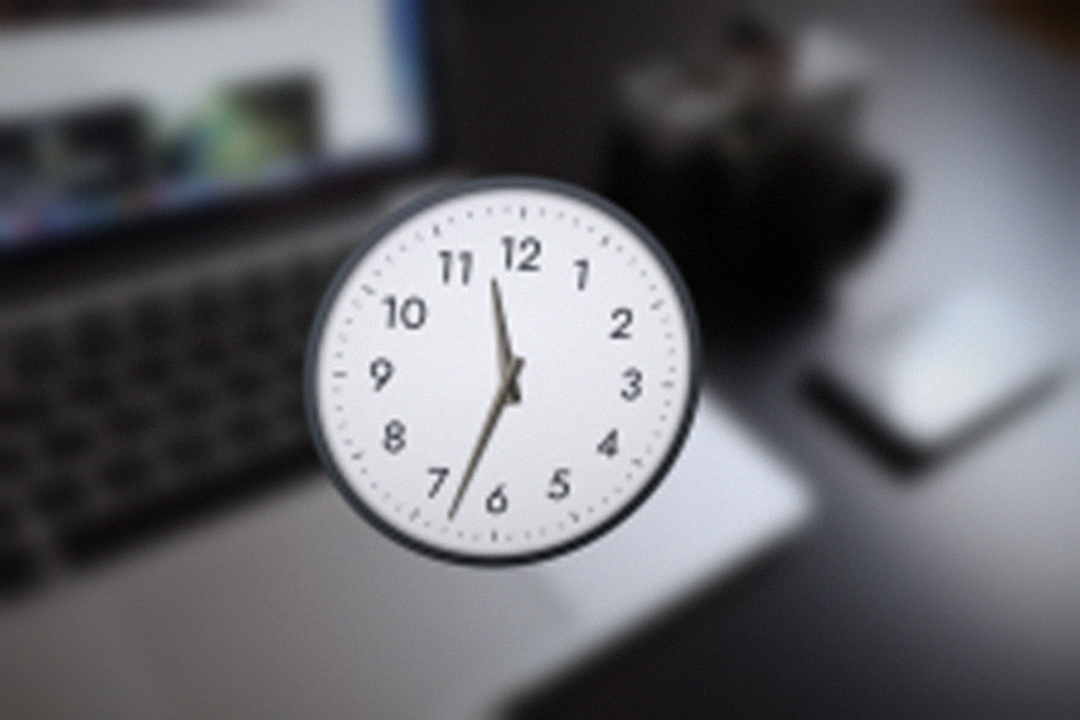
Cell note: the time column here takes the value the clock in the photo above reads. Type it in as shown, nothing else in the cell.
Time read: 11:33
